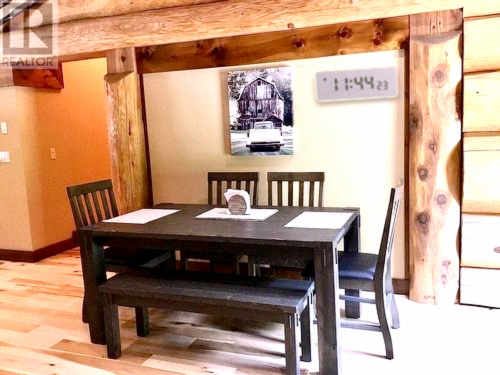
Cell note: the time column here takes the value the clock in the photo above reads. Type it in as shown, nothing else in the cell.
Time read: 11:44
